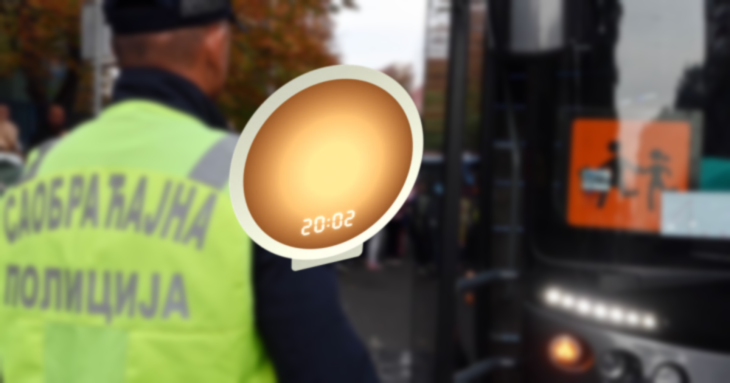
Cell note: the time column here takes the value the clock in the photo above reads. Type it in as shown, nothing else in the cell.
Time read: 20:02
